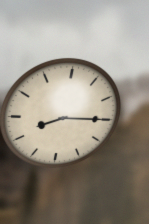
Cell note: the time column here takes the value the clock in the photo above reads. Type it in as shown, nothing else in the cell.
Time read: 8:15
